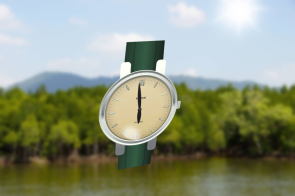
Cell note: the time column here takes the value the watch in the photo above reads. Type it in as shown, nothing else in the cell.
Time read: 5:59
